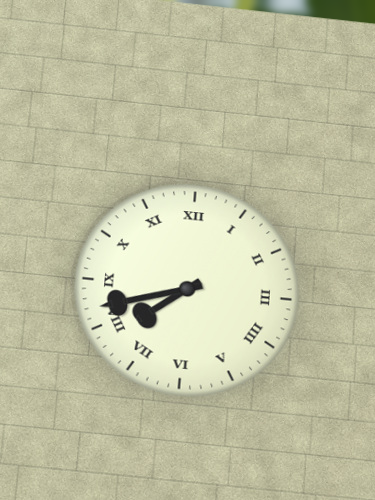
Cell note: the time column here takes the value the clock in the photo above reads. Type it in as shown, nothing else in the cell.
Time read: 7:42
